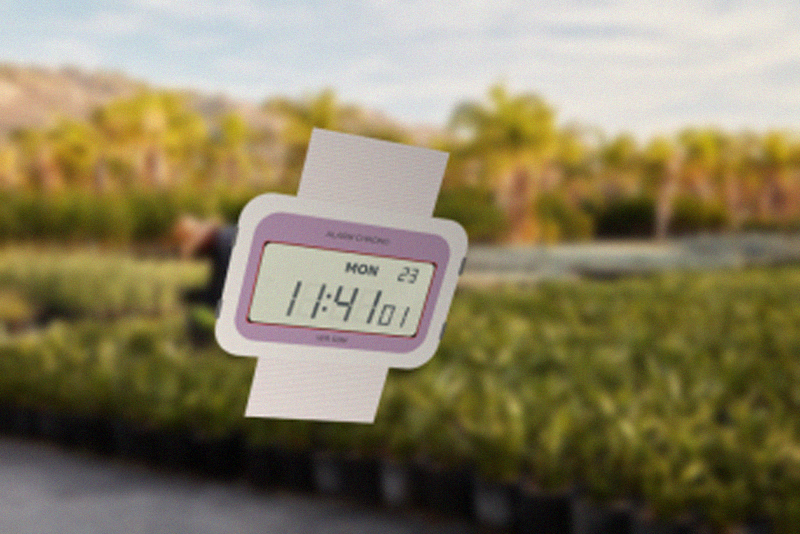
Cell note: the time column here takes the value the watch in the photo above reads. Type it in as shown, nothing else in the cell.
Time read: 11:41:01
